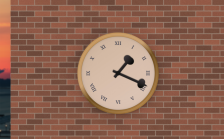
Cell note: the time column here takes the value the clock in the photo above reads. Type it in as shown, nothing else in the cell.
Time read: 1:19
